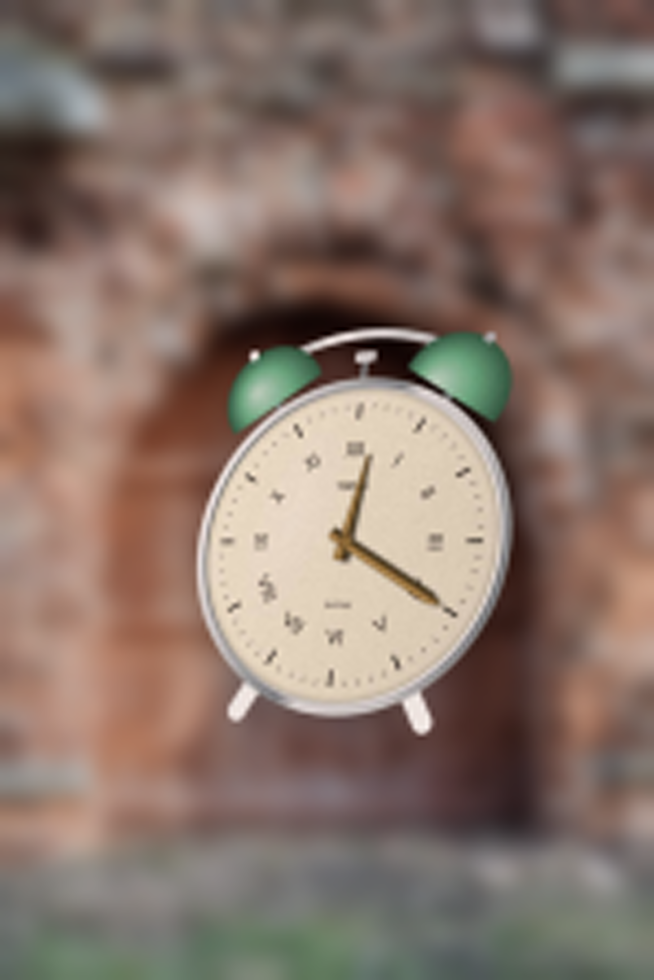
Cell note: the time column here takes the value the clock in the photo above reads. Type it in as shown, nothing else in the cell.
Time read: 12:20
